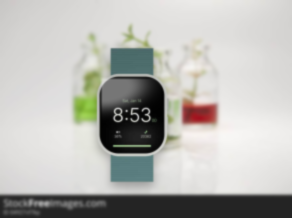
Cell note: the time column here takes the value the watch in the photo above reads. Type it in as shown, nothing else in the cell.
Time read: 8:53
